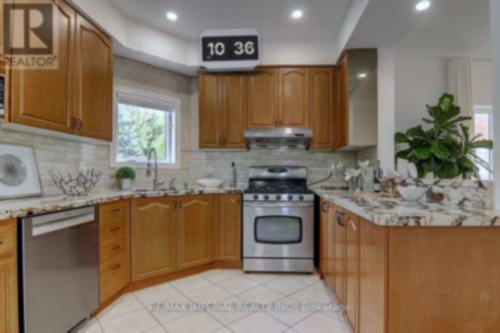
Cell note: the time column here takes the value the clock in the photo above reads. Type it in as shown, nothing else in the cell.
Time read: 10:36
